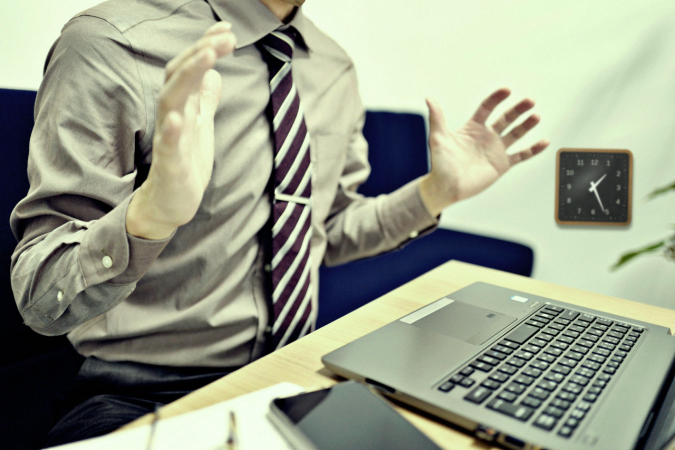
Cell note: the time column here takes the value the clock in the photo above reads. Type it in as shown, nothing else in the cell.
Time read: 1:26
